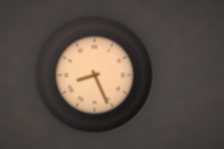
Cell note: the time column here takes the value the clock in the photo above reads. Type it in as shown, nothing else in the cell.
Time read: 8:26
